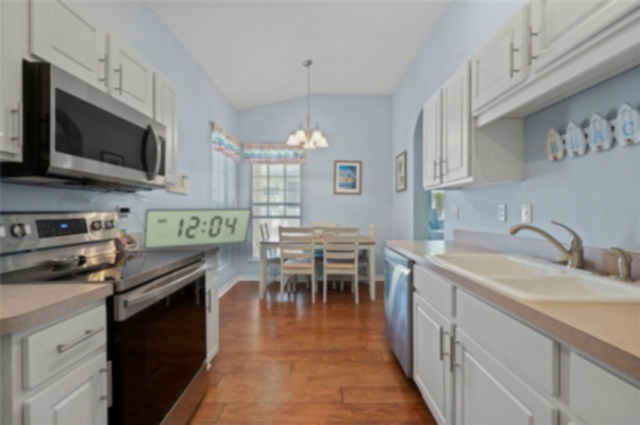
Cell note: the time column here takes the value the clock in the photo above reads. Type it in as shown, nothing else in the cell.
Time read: 12:04
